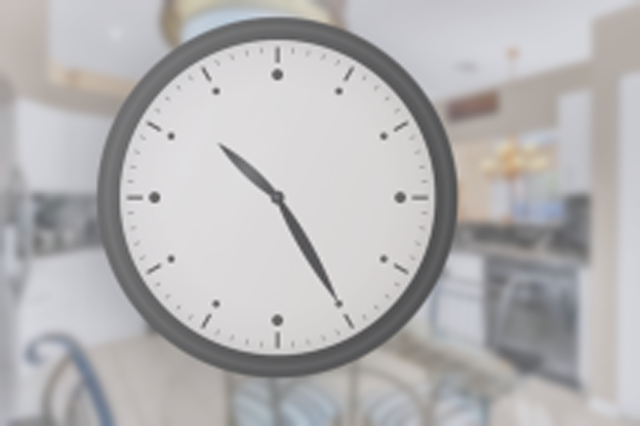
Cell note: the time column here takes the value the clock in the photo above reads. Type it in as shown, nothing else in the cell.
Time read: 10:25
